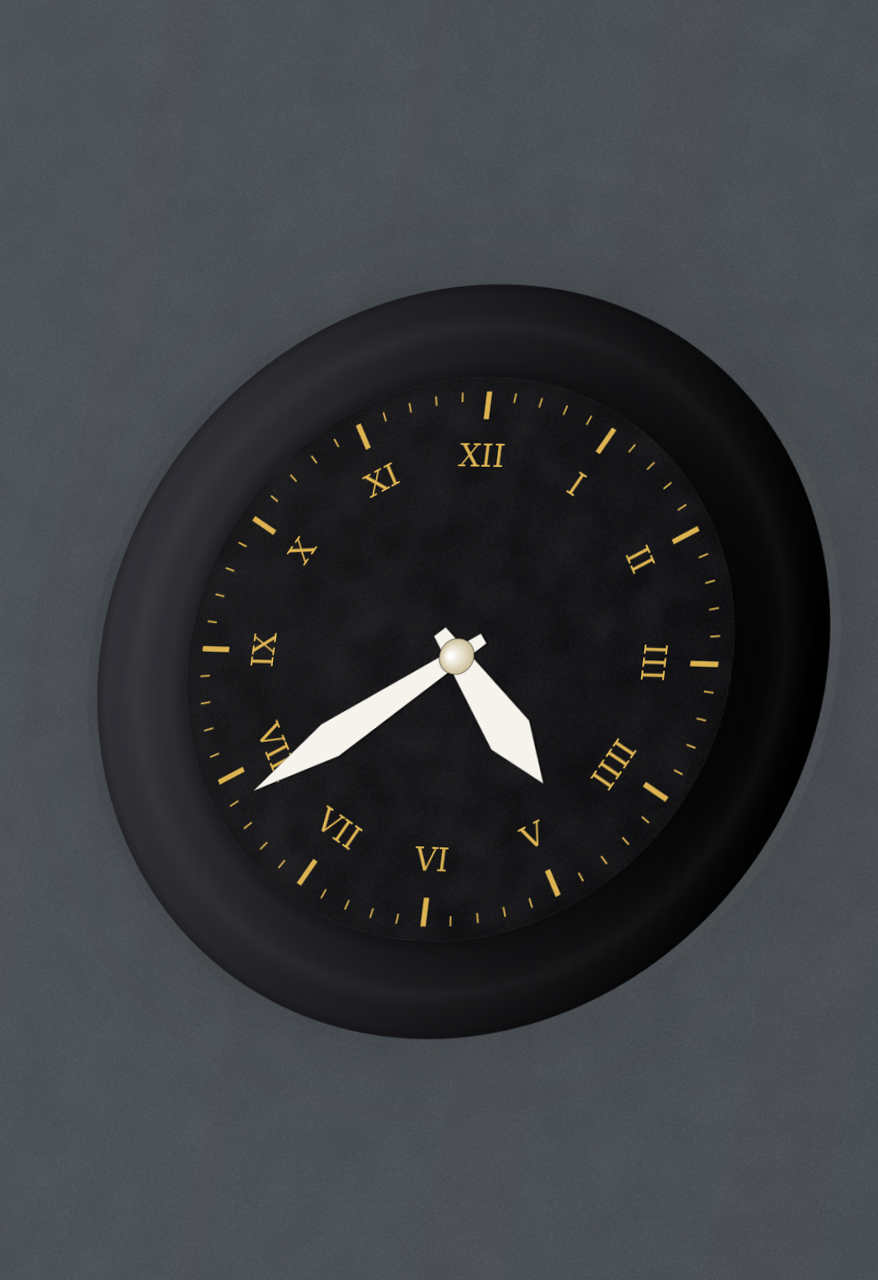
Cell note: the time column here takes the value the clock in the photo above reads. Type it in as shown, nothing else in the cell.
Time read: 4:39
